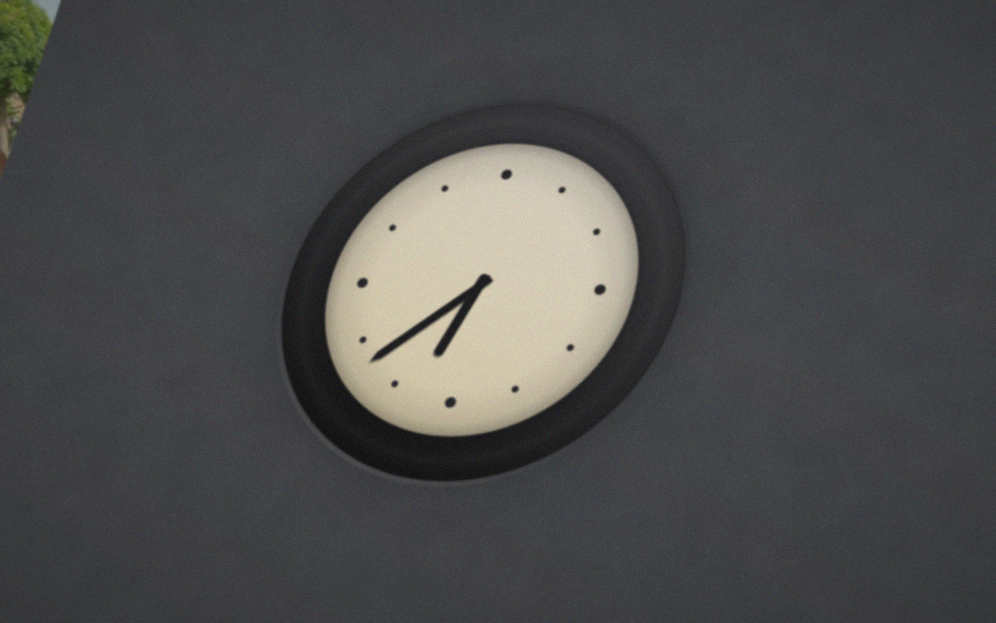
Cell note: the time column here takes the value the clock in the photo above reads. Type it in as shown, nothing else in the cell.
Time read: 6:38
